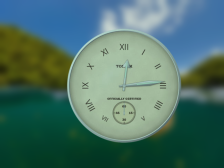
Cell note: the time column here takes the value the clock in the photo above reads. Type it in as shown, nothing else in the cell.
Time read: 12:14
